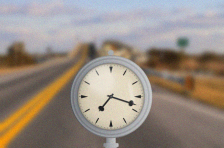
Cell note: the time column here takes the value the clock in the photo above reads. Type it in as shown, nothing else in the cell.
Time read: 7:18
